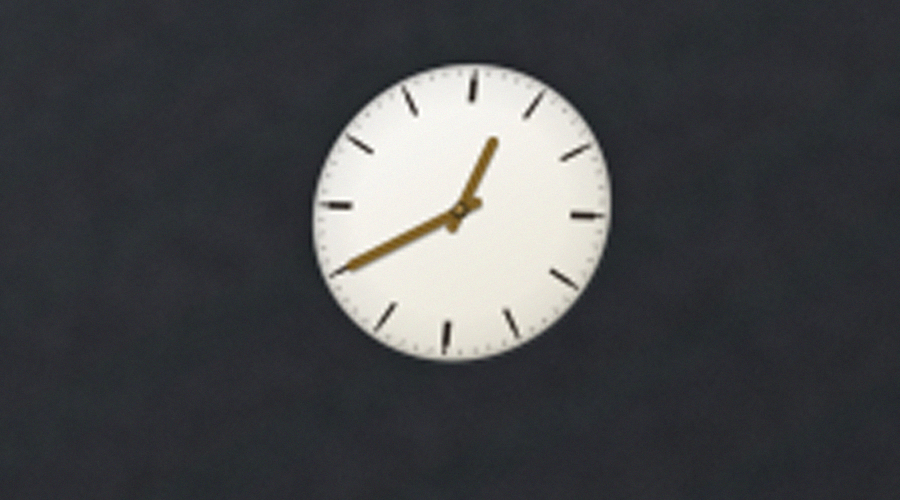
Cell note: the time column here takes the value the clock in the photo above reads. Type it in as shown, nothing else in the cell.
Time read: 12:40
